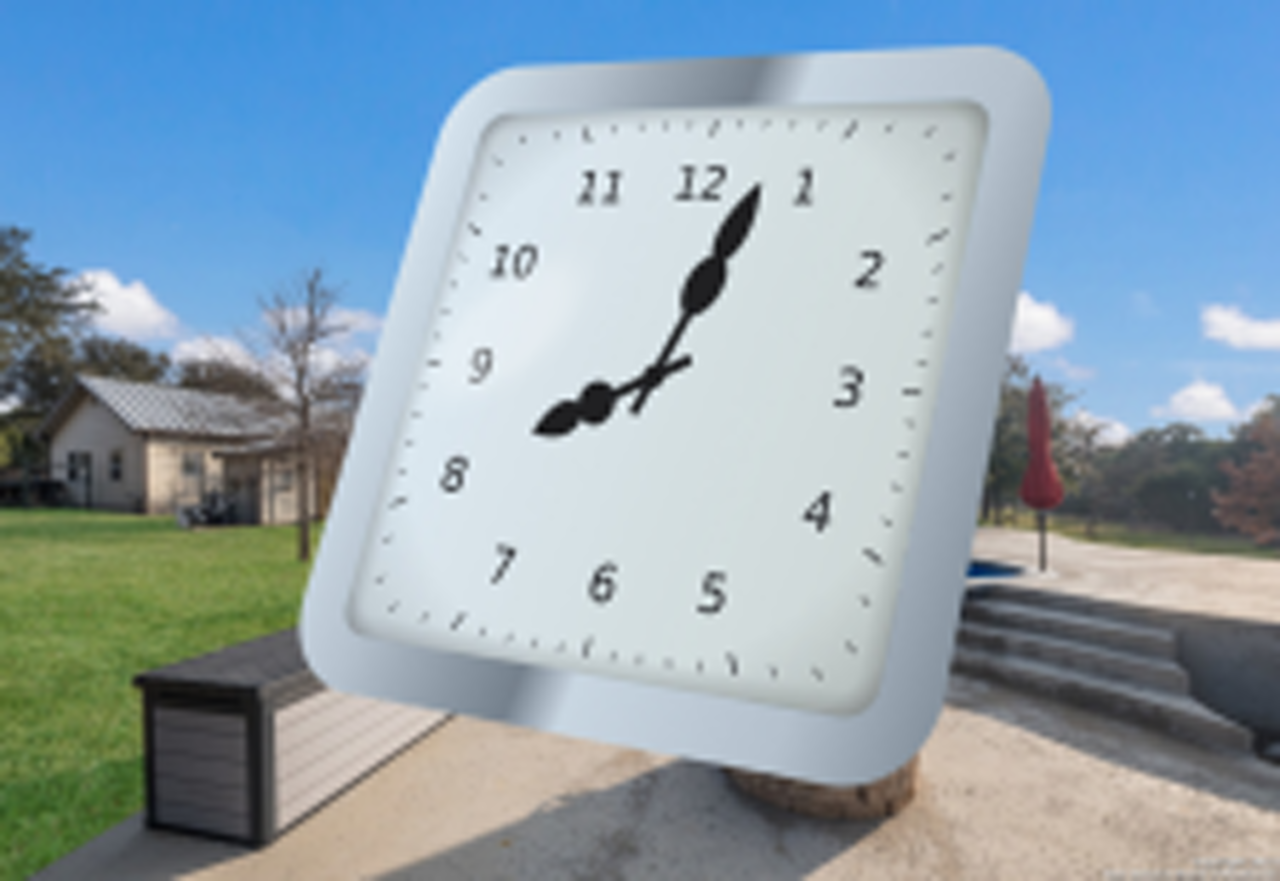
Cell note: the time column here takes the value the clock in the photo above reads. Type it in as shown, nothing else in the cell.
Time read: 8:03
